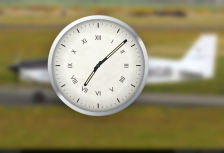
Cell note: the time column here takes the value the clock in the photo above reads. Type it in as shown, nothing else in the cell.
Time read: 7:08
